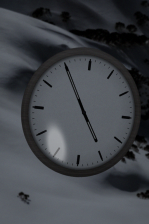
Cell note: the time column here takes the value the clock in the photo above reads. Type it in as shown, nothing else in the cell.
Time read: 4:55
